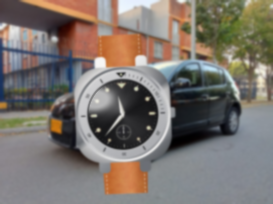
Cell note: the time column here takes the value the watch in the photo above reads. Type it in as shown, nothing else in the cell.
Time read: 11:37
